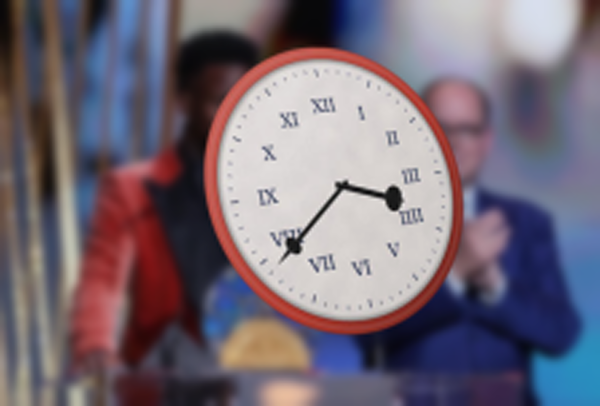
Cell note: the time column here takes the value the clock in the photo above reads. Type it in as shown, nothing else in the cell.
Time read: 3:39
